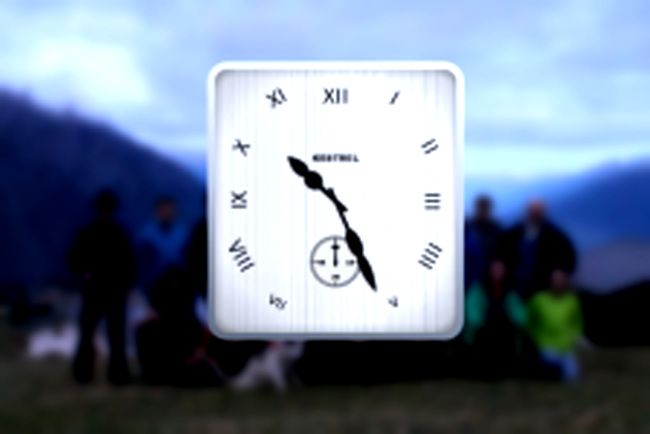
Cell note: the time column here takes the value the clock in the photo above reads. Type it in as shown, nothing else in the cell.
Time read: 10:26
